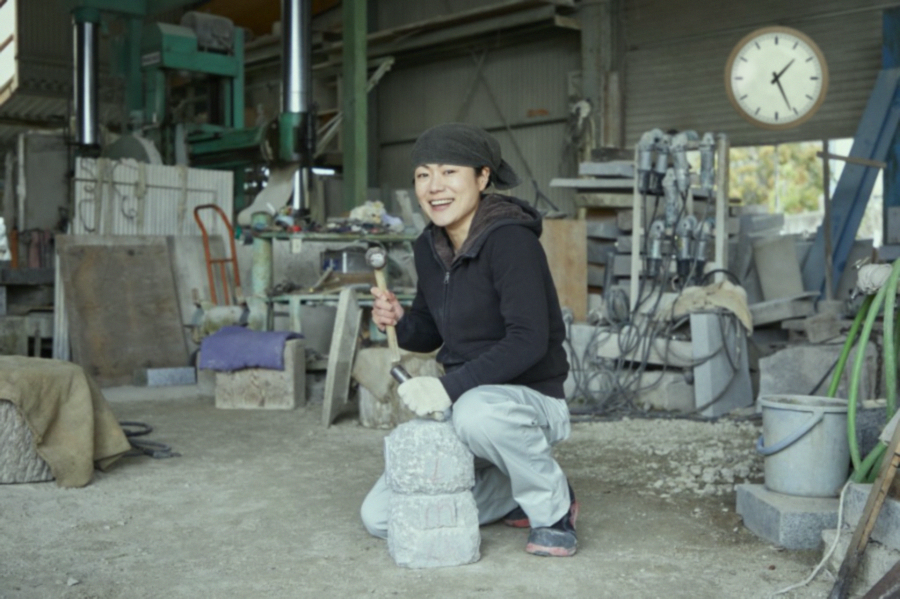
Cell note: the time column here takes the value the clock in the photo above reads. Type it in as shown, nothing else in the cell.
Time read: 1:26
